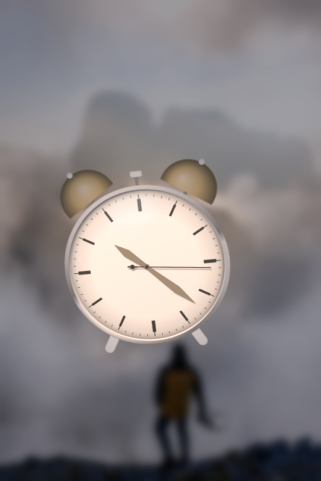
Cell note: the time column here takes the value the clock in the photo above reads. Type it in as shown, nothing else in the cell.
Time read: 10:22:16
